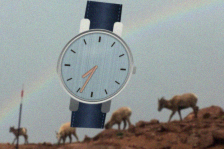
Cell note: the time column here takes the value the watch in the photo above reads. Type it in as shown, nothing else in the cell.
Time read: 7:34
